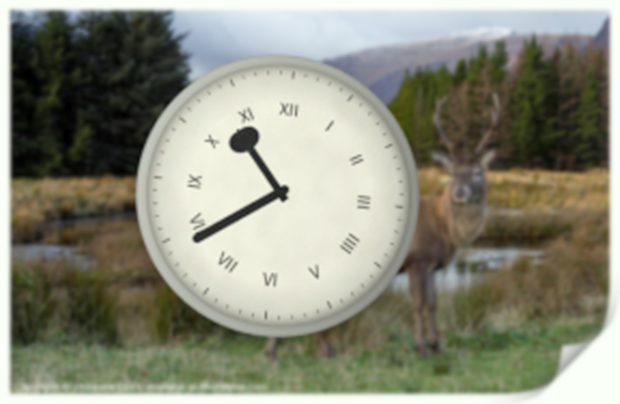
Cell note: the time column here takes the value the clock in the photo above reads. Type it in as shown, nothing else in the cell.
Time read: 10:39
